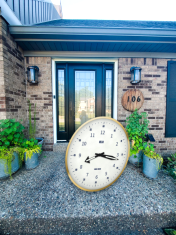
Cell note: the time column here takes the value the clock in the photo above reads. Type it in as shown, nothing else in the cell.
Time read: 8:17
